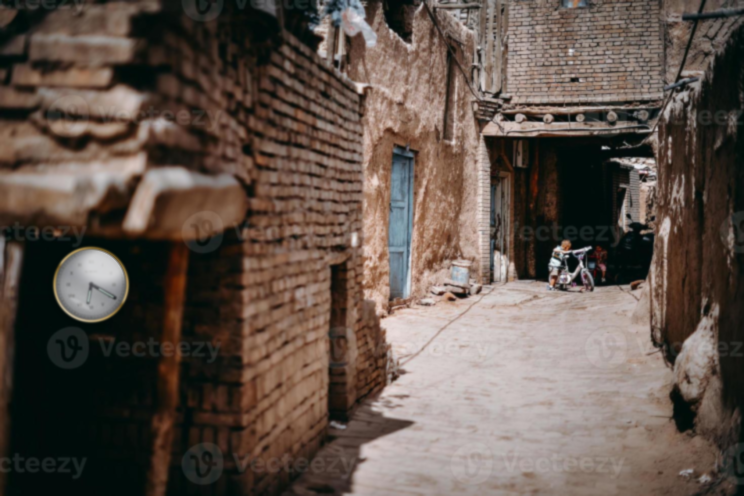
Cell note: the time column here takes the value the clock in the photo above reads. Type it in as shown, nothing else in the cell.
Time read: 6:20
